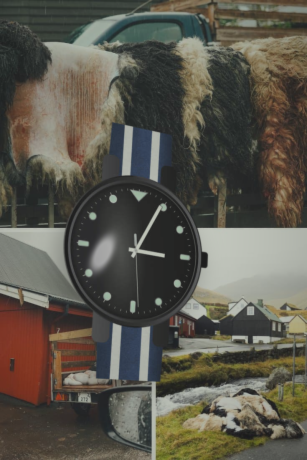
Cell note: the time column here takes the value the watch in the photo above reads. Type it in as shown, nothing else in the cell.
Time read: 3:04:29
